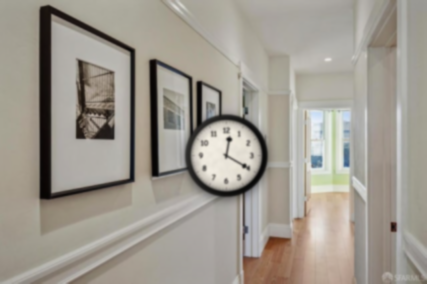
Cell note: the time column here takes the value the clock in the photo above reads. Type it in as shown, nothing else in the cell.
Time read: 12:20
